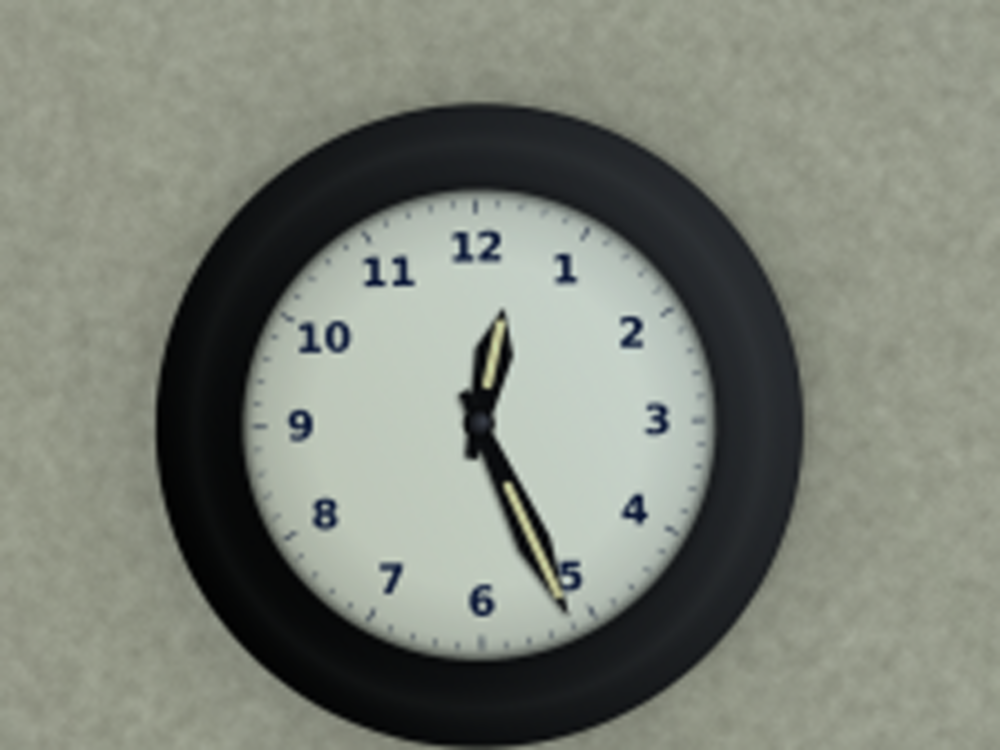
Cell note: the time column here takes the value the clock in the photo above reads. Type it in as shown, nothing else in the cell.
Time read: 12:26
